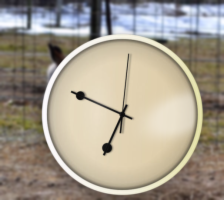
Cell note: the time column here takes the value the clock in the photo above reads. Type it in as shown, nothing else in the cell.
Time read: 6:49:01
